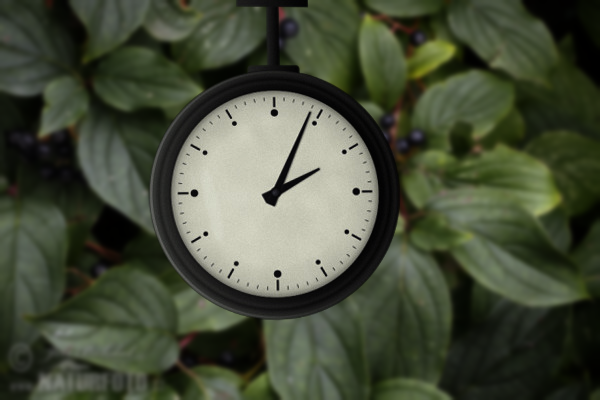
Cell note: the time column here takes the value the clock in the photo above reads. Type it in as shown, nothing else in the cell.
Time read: 2:04
